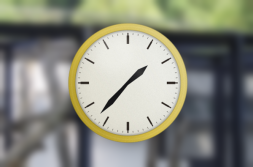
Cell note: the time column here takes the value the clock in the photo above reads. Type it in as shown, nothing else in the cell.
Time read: 1:37
